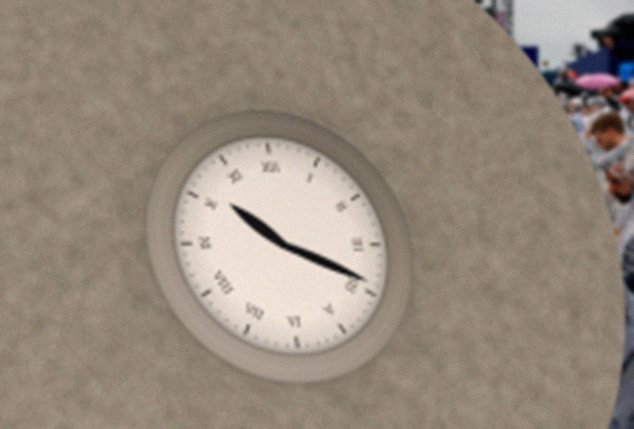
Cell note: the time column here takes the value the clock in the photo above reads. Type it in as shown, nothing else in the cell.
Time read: 10:19
